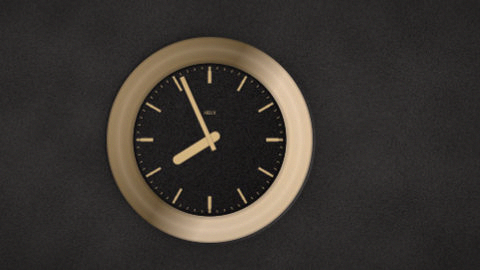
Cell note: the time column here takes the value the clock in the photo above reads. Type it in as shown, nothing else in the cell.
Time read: 7:56
